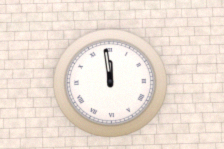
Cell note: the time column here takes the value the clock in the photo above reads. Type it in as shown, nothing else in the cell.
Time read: 11:59
